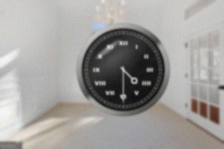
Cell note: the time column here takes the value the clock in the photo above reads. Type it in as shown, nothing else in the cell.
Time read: 4:30
